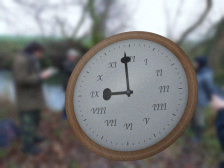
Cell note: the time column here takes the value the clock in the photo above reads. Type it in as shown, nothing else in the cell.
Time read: 8:59
